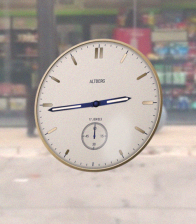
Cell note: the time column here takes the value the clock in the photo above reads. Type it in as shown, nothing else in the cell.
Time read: 2:44
